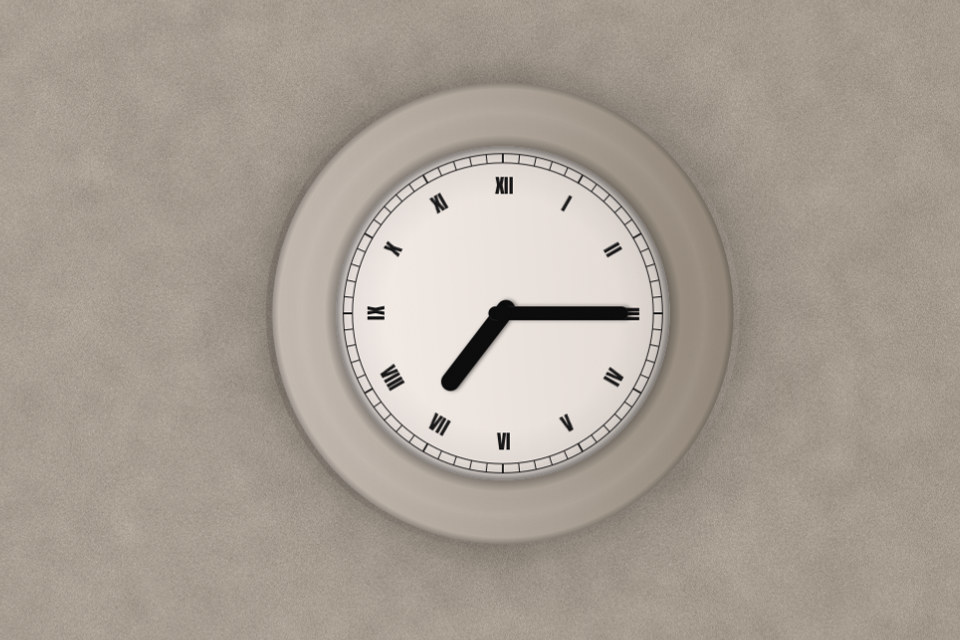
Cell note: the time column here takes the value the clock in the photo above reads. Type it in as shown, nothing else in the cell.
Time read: 7:15
